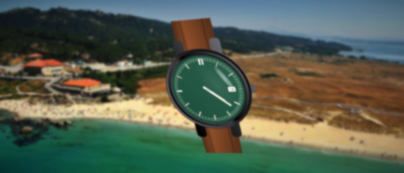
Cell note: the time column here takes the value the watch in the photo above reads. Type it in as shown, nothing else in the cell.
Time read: 4:22
